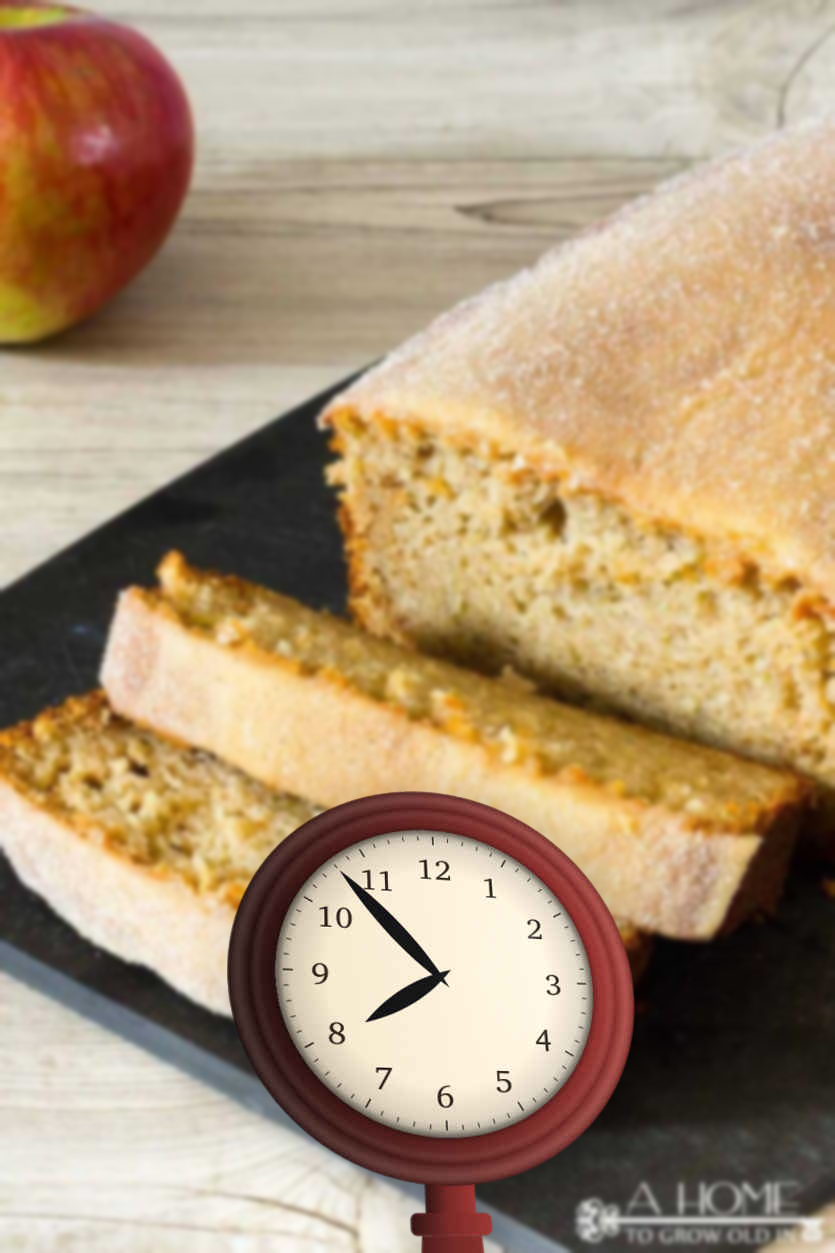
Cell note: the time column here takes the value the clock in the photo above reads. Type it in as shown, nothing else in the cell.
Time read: 7:53
